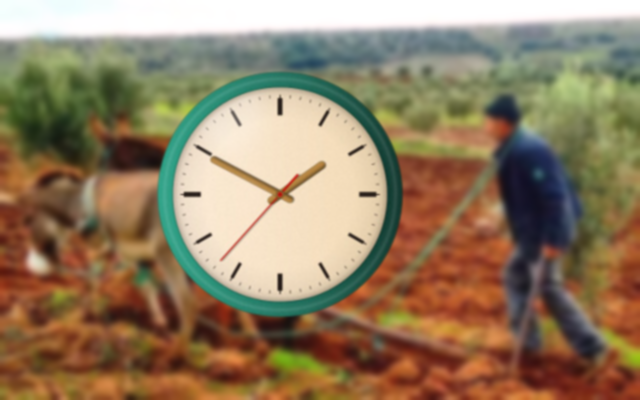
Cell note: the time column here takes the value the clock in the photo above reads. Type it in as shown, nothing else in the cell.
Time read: 1:49:37
